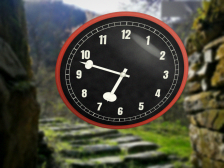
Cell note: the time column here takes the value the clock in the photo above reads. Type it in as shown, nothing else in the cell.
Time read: 6:48
